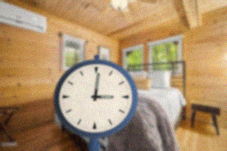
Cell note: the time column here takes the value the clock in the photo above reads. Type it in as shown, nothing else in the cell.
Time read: 3:01
